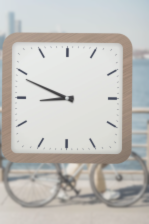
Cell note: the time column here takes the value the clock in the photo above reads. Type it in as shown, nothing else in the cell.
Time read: 8:49
